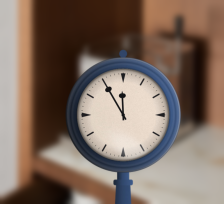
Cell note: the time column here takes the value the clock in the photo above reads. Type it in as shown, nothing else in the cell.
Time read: 11:55
